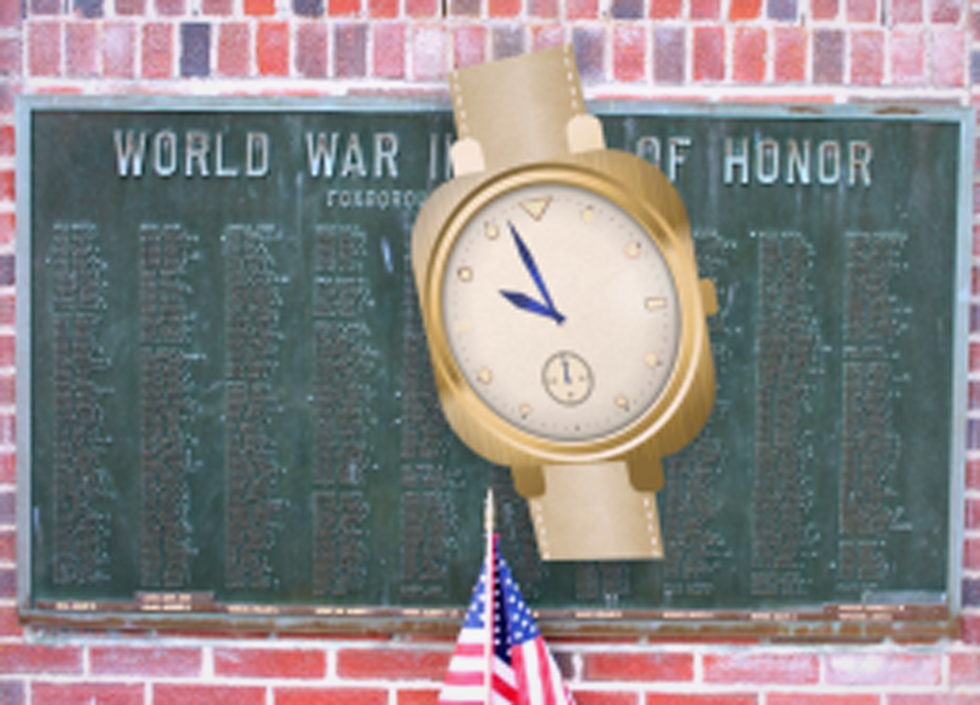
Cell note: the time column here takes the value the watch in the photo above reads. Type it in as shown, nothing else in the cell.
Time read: 9:57
